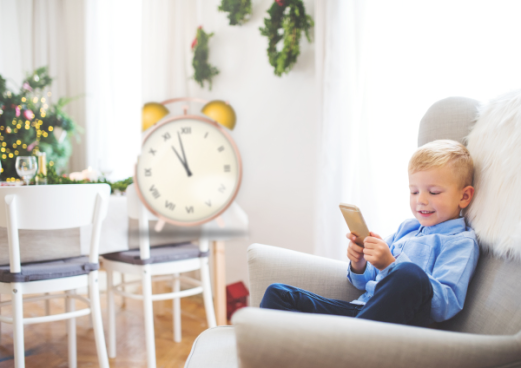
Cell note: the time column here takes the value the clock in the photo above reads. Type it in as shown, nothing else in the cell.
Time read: 10:58
